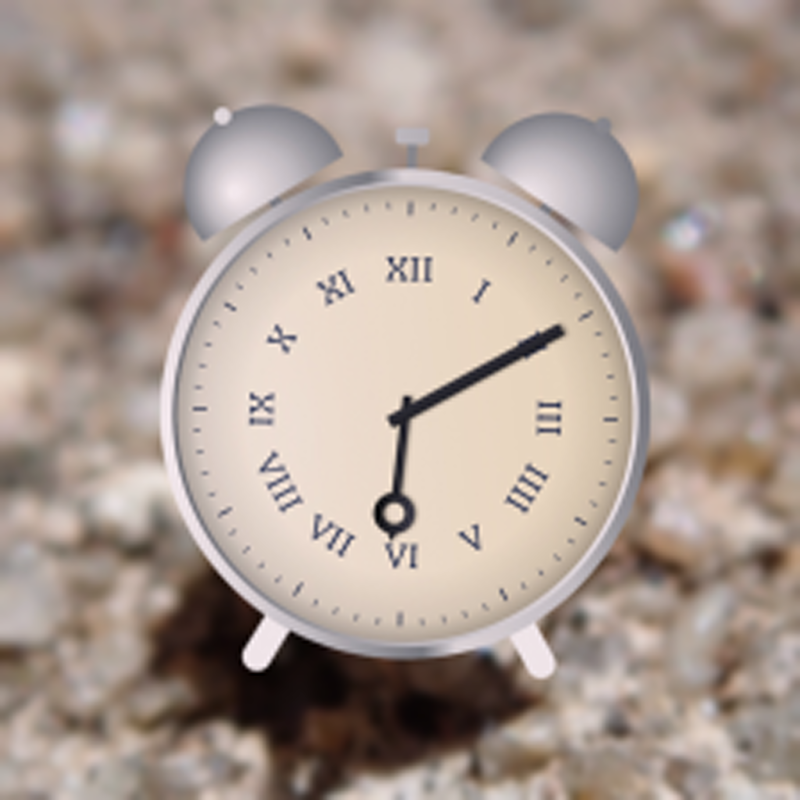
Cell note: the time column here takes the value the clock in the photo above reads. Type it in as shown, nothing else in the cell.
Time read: 6:10
